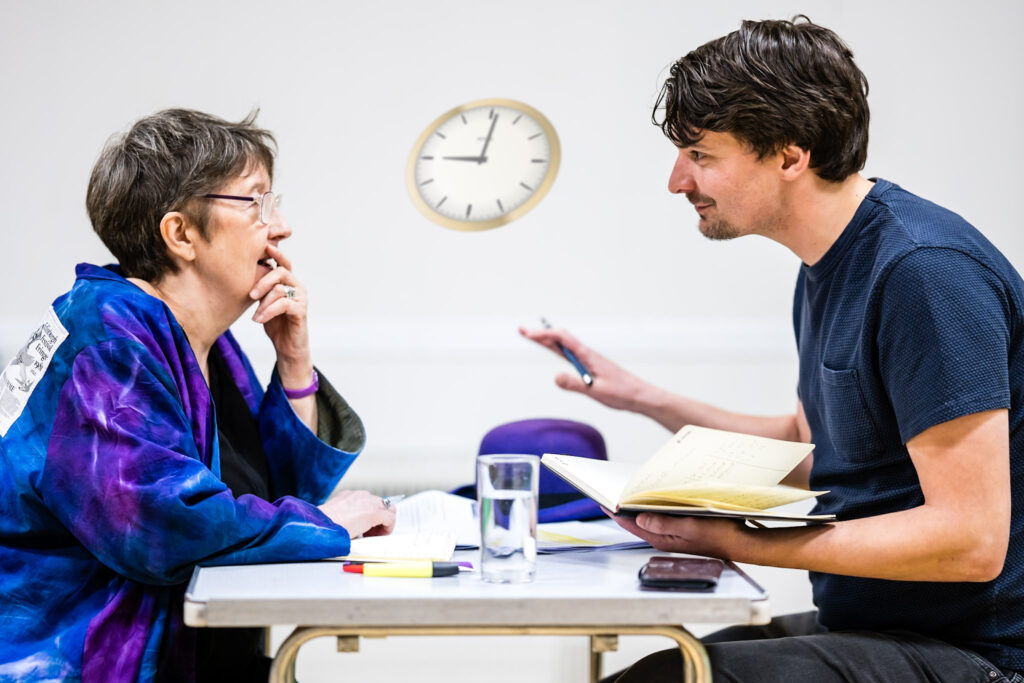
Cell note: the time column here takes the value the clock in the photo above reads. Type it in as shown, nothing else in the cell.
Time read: 9:01
